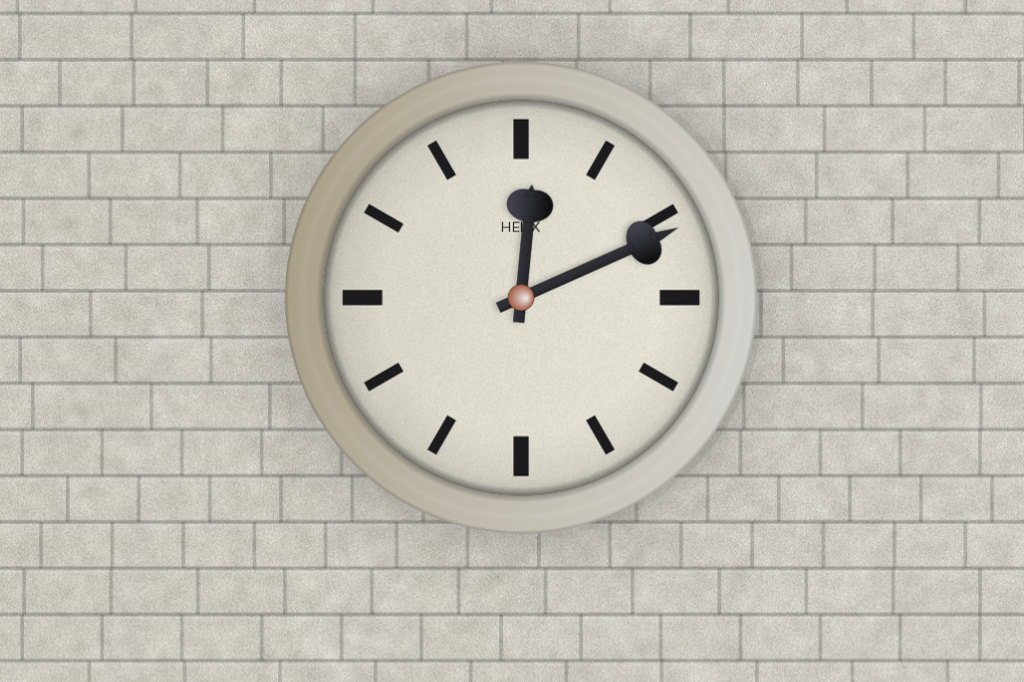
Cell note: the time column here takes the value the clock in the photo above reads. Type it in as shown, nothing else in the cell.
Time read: 12:11
